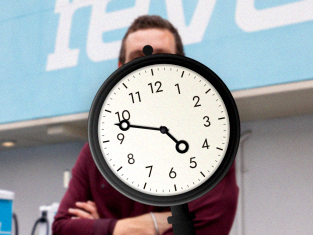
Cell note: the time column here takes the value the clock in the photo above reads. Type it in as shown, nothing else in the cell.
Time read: 4:48
